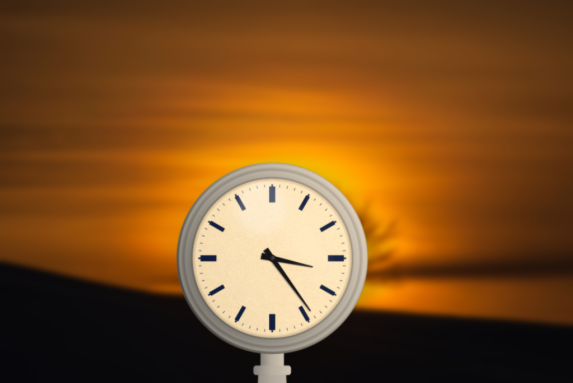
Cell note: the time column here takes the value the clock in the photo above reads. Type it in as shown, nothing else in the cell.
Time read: 3:24
